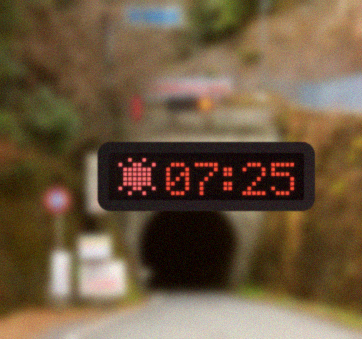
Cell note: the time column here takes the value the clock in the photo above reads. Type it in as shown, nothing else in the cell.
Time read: 7:25
